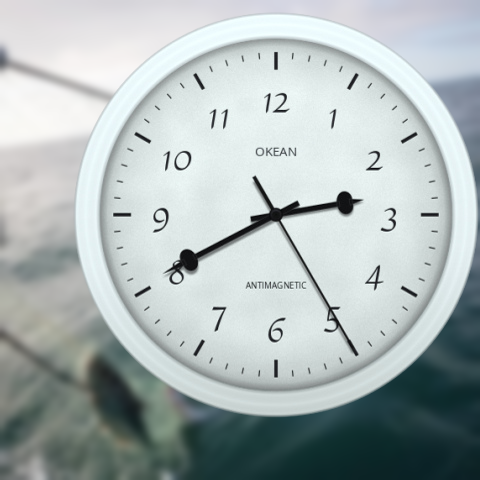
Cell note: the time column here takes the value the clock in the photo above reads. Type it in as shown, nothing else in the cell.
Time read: 2:40:25
